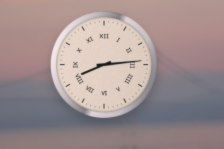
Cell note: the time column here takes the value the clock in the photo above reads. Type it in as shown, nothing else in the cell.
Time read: 8:14
